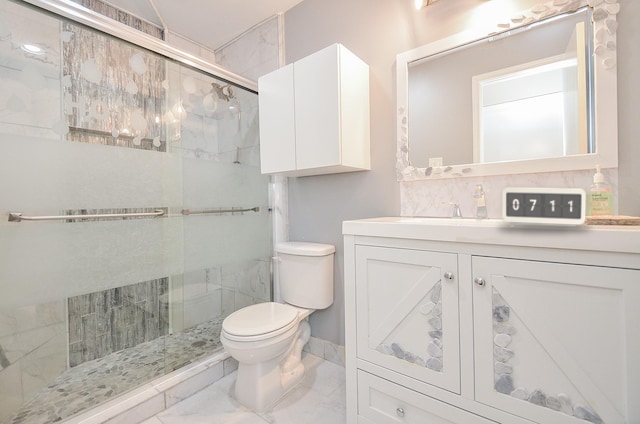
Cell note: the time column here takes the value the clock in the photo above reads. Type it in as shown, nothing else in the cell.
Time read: 7:11
